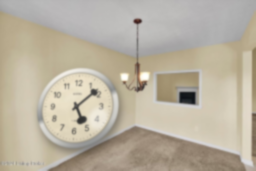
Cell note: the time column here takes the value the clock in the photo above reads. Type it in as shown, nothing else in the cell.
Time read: 5:08
